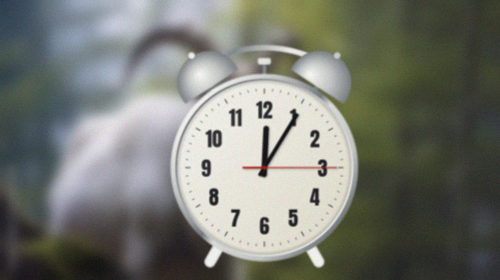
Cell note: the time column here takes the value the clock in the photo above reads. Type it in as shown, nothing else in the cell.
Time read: 12:05:15
